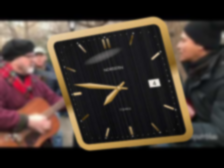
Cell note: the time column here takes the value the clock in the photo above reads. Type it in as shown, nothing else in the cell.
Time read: 7:47
